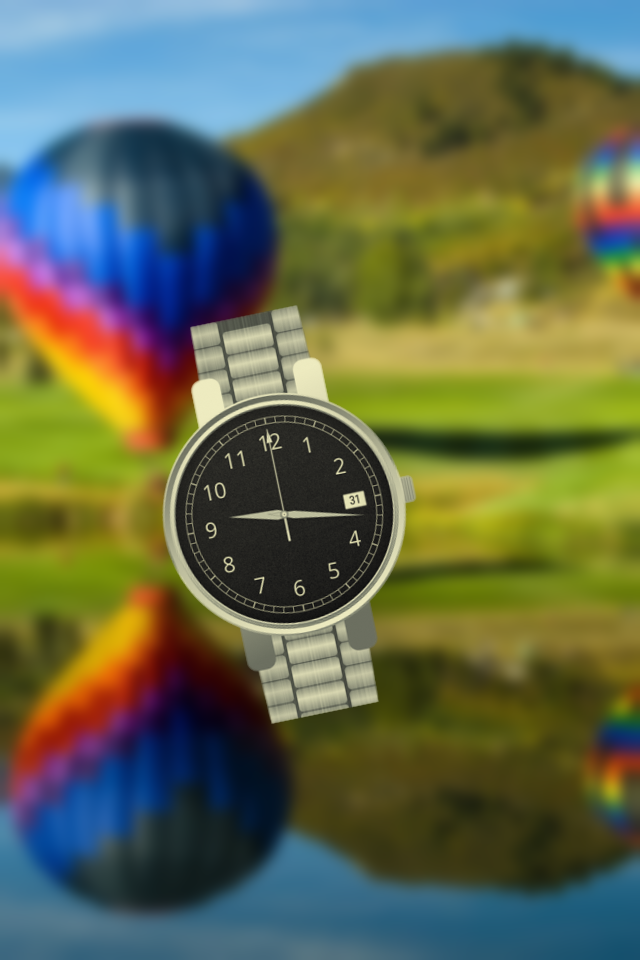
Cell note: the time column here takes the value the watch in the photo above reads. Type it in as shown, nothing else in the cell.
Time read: 9:17:00
